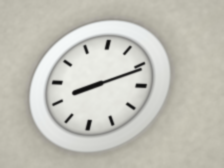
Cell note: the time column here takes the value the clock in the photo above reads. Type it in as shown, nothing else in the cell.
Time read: 8:11
